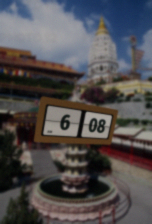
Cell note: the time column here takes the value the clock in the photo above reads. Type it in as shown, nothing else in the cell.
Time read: 6:08
